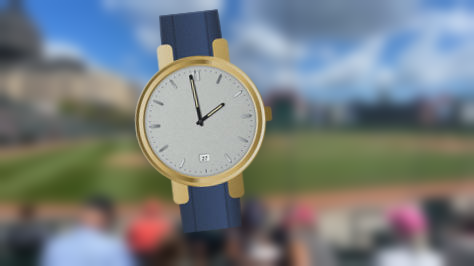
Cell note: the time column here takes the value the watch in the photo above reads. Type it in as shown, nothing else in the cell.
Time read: 1:59
